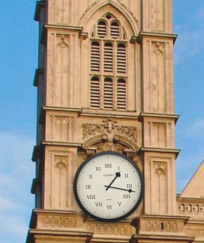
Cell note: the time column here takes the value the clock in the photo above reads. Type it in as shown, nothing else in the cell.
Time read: 1:17
